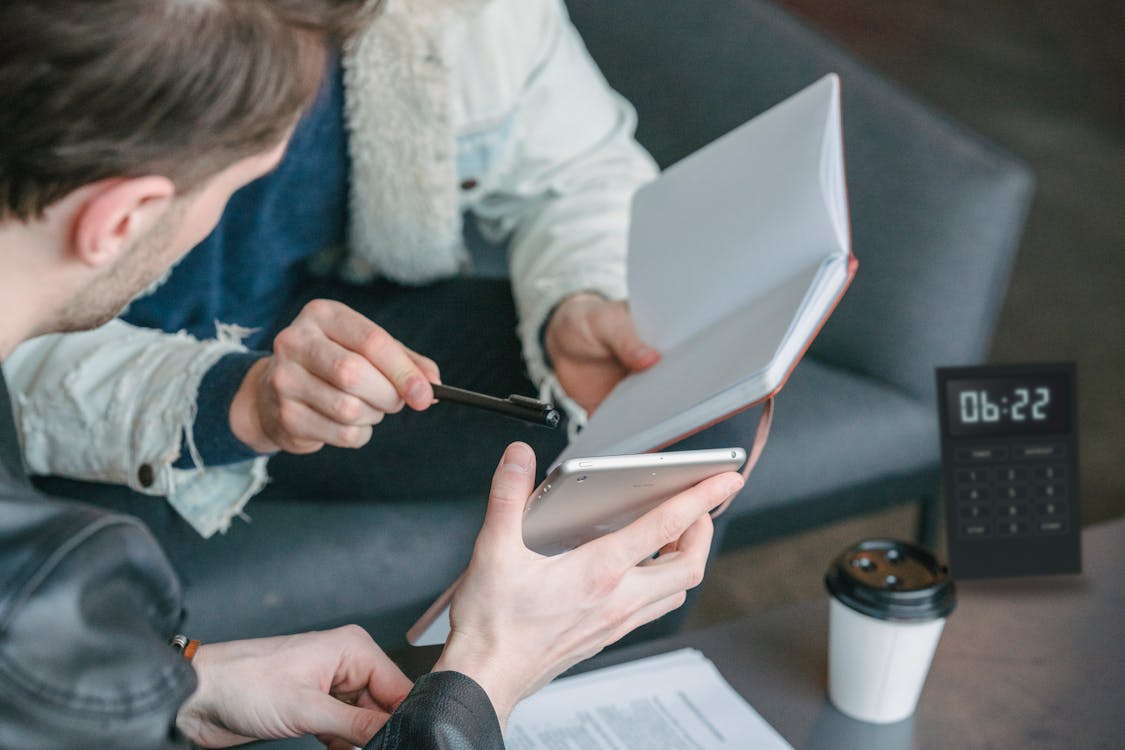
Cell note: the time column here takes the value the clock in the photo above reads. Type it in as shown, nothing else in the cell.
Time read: 6:22
